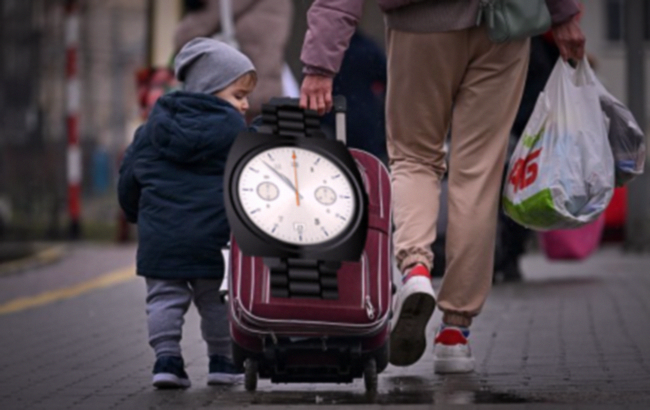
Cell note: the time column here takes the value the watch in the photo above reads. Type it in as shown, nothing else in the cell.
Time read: 10:53
